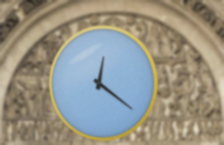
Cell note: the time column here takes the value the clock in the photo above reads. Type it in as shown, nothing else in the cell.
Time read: 12:21
